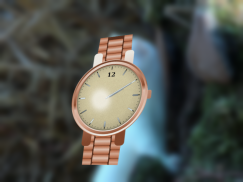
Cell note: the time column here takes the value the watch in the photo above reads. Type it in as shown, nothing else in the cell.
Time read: 2:10
